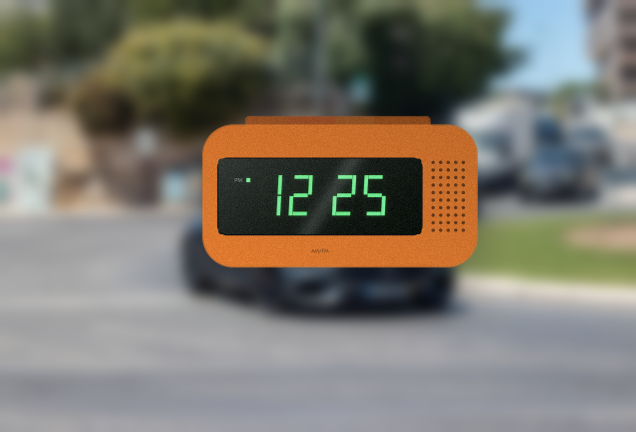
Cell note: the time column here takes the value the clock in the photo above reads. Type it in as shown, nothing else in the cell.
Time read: 12:25
